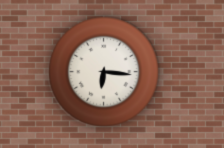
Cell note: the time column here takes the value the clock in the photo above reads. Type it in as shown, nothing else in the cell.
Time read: 6:16
